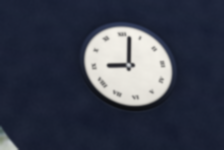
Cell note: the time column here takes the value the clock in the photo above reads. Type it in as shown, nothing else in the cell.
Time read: 9:02
